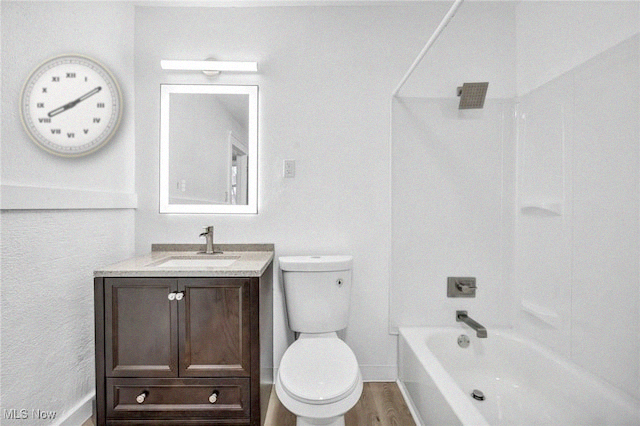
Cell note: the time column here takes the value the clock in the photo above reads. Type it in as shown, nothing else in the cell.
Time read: 8:10
